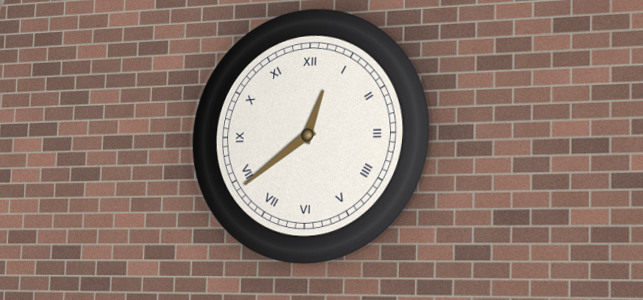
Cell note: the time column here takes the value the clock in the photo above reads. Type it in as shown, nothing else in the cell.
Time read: 12:39
